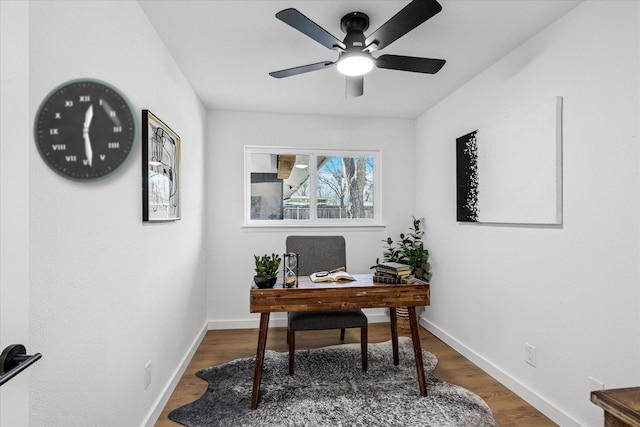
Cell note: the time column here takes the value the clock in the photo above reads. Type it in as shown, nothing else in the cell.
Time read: 12:29
